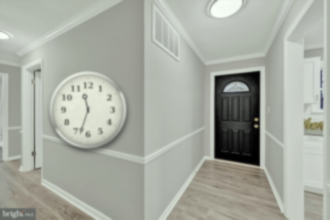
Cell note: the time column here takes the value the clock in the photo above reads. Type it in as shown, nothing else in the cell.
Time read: 11:33
